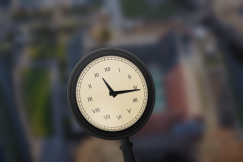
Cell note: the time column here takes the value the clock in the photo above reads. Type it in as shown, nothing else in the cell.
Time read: 11:16
